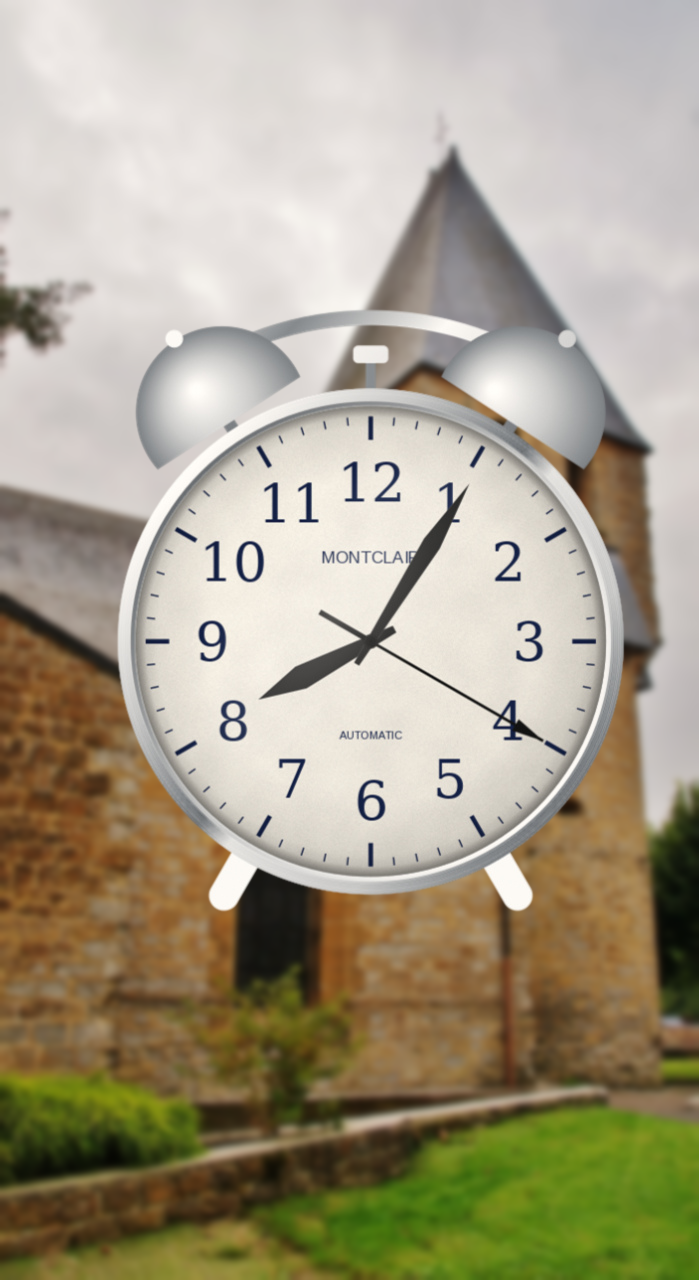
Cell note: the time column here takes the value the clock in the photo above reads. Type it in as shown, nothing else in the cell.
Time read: 8:05:20
